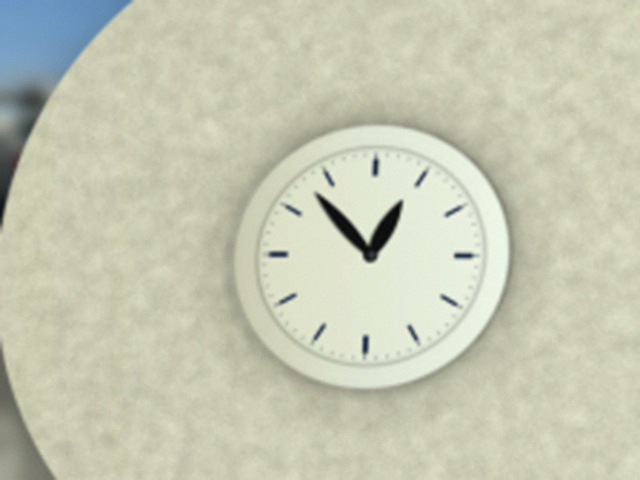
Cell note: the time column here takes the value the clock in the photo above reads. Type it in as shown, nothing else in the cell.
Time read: 12:53
